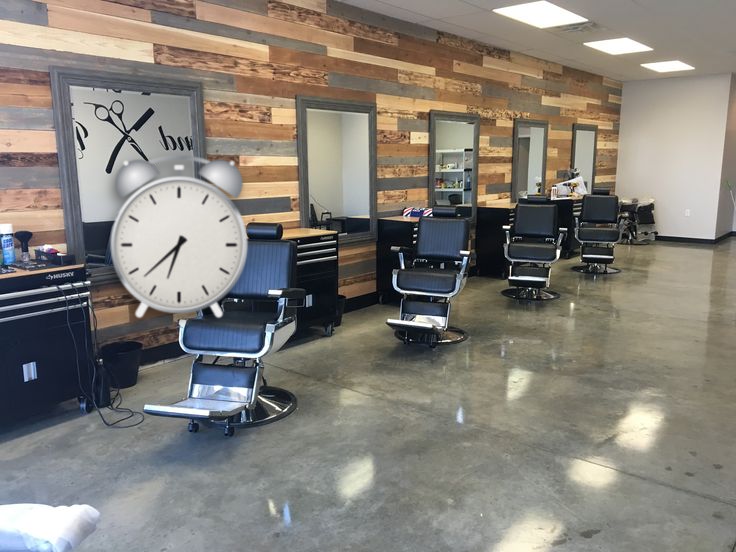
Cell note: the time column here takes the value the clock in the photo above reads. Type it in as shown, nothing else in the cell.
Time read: 6:38
